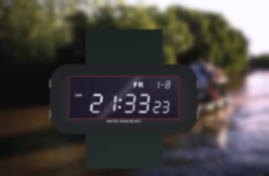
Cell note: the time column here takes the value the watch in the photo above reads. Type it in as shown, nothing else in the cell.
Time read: 21:33:23
